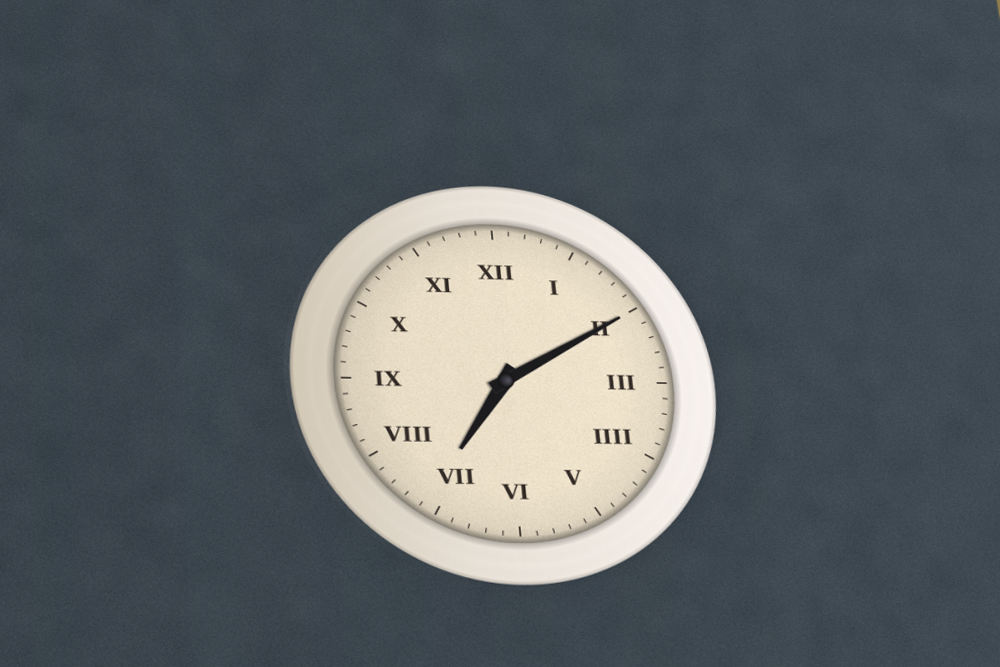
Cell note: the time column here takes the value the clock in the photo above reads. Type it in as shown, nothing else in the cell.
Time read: 7:10
